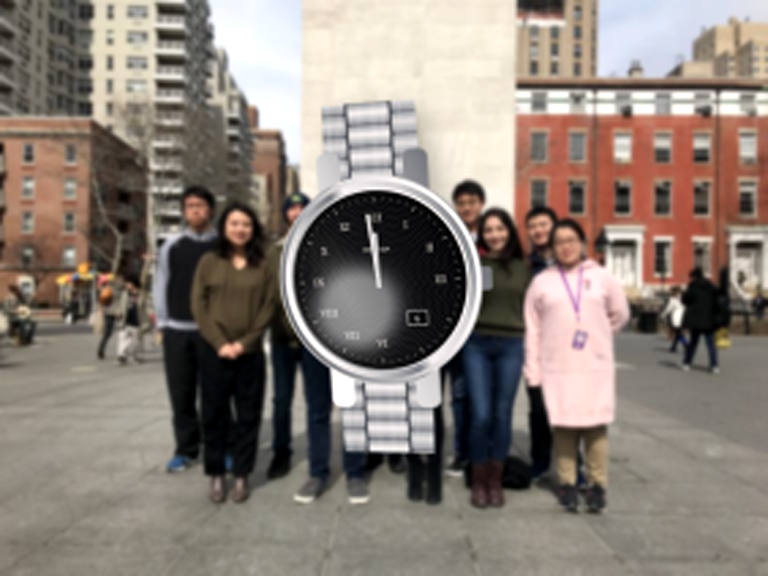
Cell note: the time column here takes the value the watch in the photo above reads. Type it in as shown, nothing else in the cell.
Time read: 11:59
